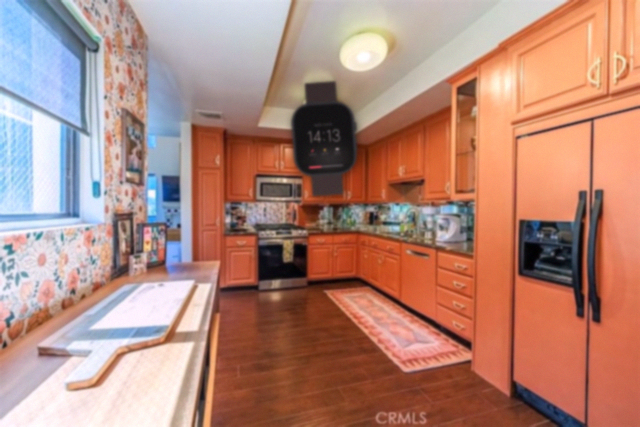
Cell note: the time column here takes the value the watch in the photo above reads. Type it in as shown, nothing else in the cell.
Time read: 14:13
